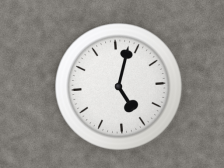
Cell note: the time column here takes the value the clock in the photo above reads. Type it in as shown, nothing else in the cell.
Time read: 5:03
